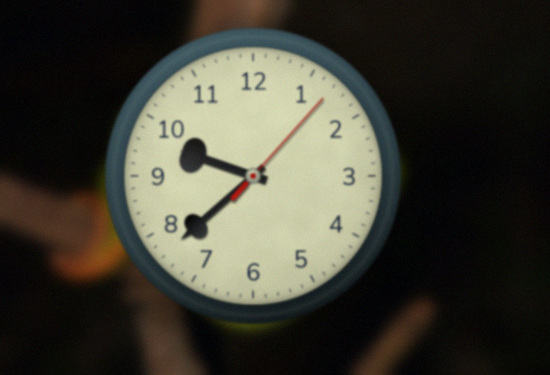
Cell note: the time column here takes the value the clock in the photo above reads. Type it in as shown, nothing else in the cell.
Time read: 9:38:07
